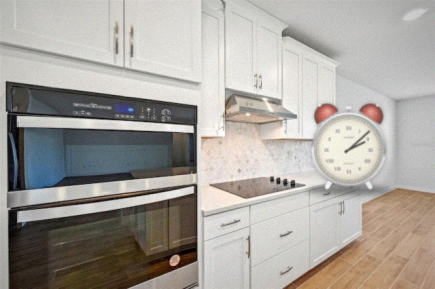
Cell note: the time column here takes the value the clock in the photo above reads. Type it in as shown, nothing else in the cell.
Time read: 2:08
